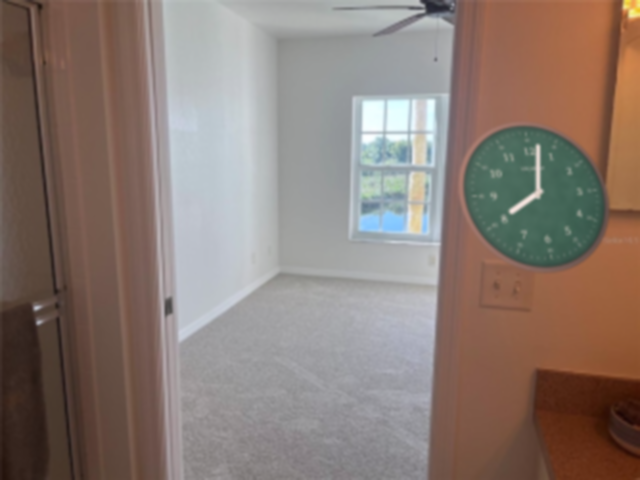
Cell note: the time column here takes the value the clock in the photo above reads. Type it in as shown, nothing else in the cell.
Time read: 8:02
